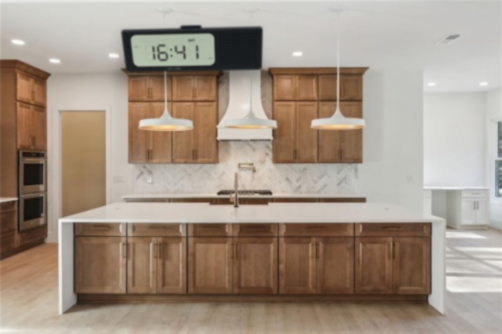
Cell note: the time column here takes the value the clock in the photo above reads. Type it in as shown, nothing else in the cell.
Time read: 16:41
